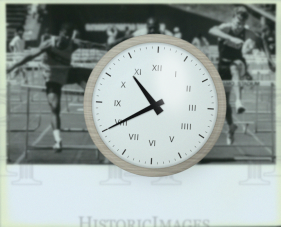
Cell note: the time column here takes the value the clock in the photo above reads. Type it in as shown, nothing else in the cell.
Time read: 10:40
